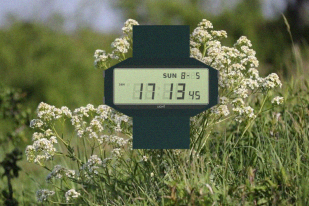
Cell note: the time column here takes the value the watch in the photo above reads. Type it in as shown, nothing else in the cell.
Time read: 17:13:45
